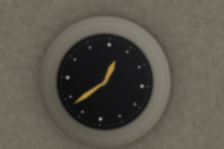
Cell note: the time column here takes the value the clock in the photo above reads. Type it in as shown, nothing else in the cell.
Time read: 12:38
